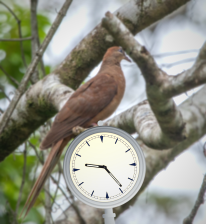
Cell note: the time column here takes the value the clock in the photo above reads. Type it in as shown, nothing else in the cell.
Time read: 9:24
